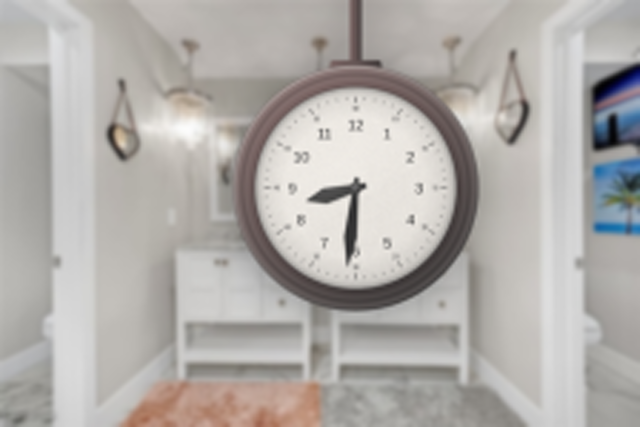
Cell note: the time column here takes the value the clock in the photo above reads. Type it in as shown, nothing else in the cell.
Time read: 8:31
